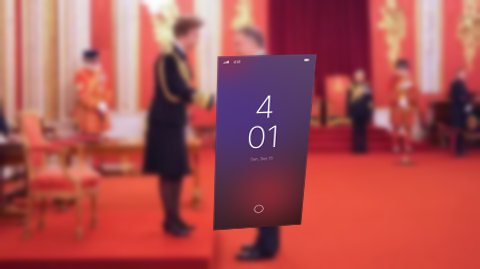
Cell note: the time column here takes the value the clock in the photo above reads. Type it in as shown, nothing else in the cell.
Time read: 4:01
